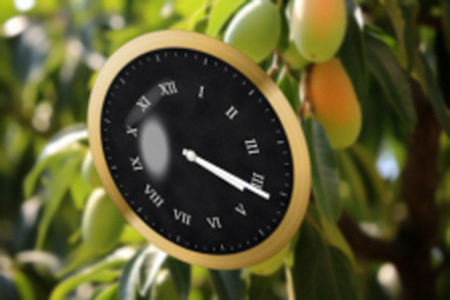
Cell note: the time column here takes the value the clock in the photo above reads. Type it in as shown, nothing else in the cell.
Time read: 4:21
